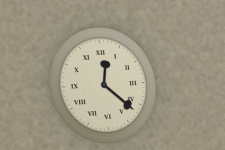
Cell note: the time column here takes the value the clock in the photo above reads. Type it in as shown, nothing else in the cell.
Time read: 12:22
